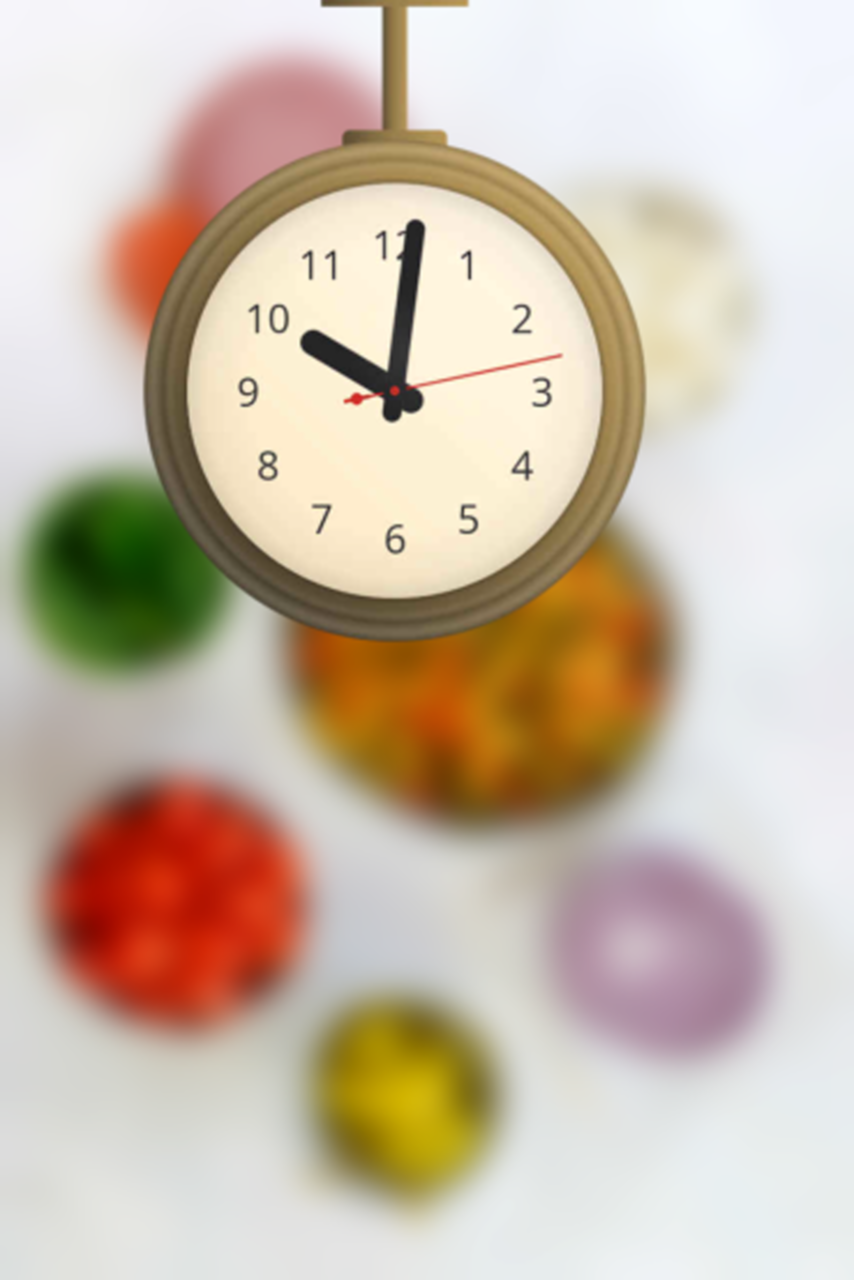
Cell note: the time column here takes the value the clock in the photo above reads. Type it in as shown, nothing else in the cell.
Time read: 10:01:13
